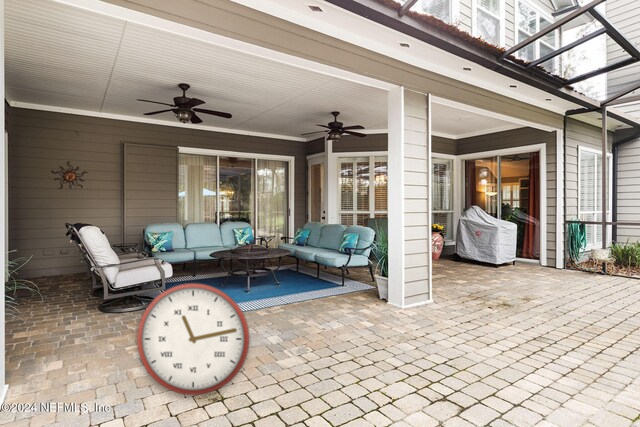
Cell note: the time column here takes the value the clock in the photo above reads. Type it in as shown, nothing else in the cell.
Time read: 11:13
